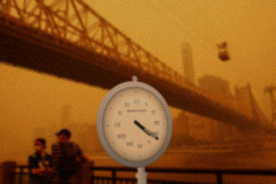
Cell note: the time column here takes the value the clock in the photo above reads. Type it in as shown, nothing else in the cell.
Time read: 4:21
